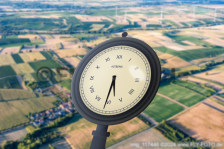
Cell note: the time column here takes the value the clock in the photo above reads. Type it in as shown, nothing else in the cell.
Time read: 5:31
